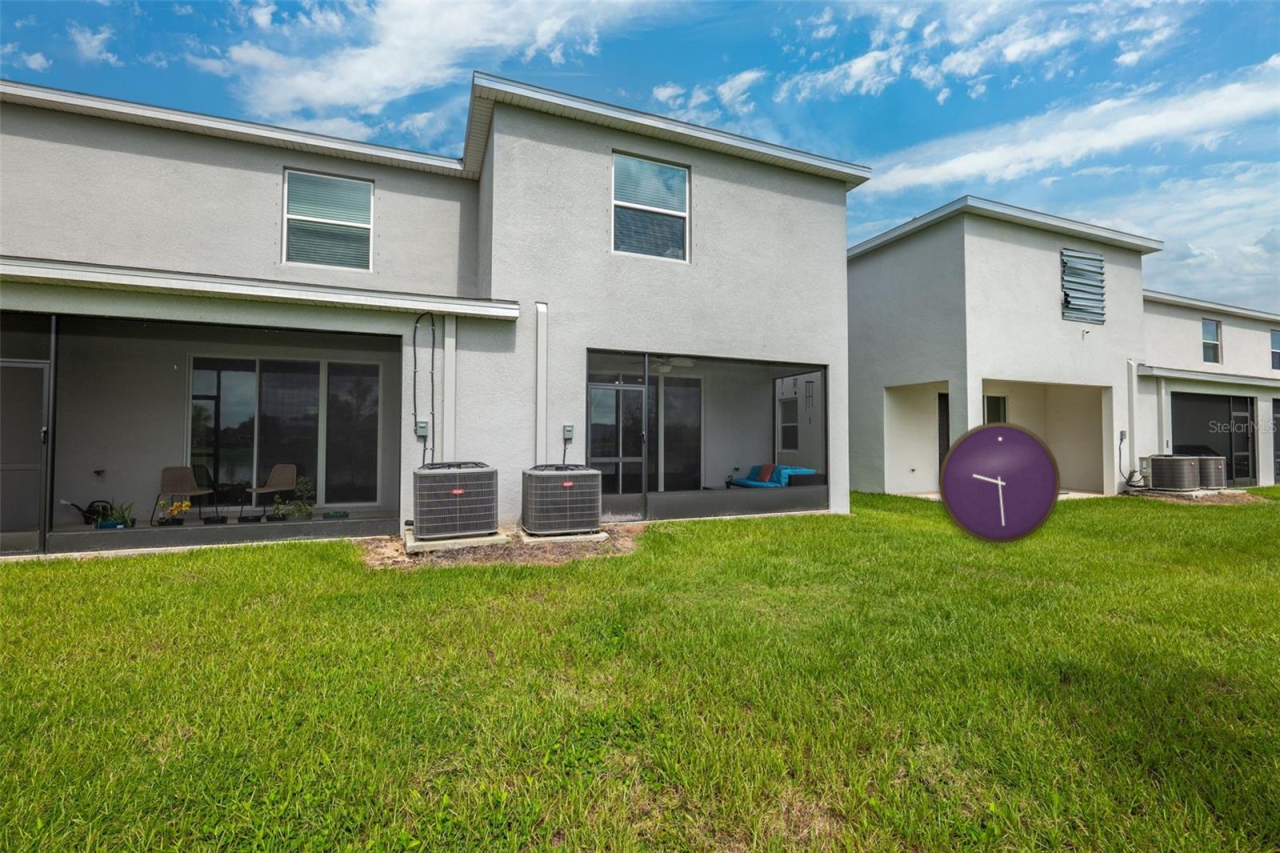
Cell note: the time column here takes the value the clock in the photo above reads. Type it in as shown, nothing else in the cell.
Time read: 9:29
